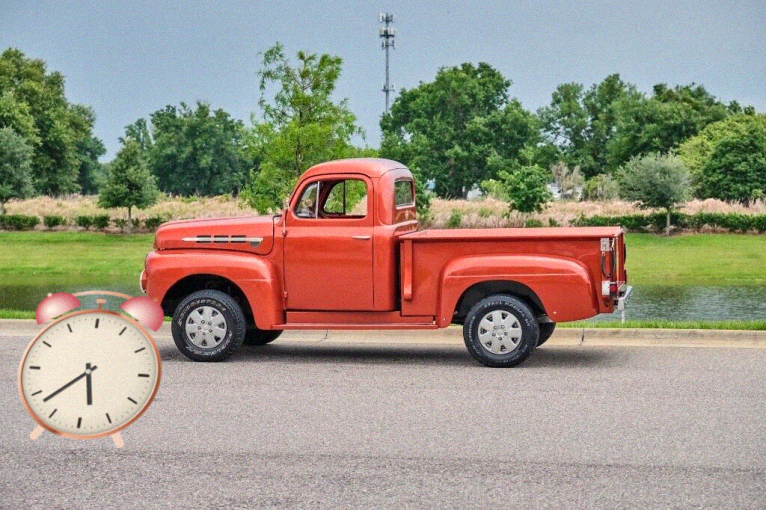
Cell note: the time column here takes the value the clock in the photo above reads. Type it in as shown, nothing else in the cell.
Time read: 5:38
